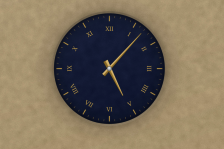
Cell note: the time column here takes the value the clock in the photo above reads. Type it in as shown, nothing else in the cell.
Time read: 5:07
